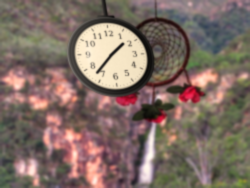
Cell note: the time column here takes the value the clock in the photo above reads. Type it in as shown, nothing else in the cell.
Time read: 1:37
